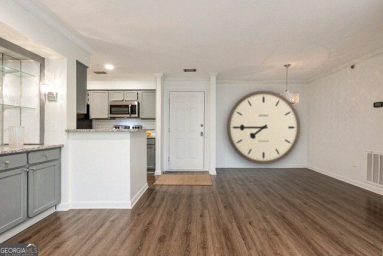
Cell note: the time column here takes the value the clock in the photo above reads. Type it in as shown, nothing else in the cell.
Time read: 7:45
